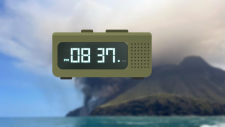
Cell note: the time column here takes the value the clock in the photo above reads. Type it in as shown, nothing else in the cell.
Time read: 8:37
